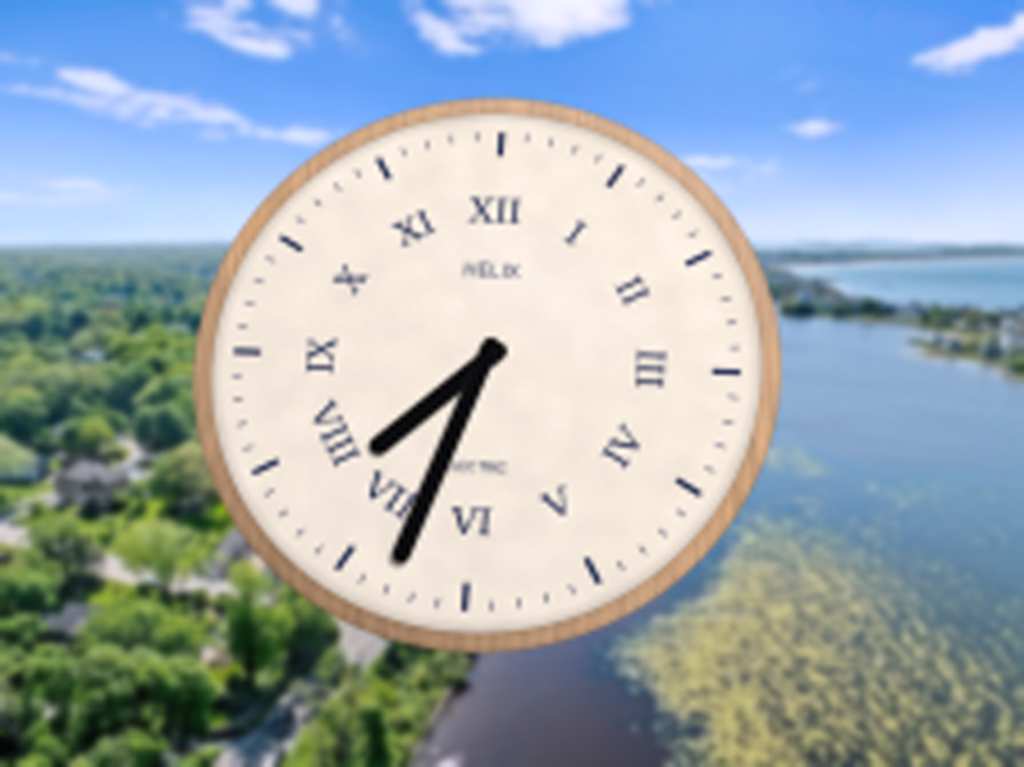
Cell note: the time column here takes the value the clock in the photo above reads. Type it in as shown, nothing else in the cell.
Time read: 7:33
